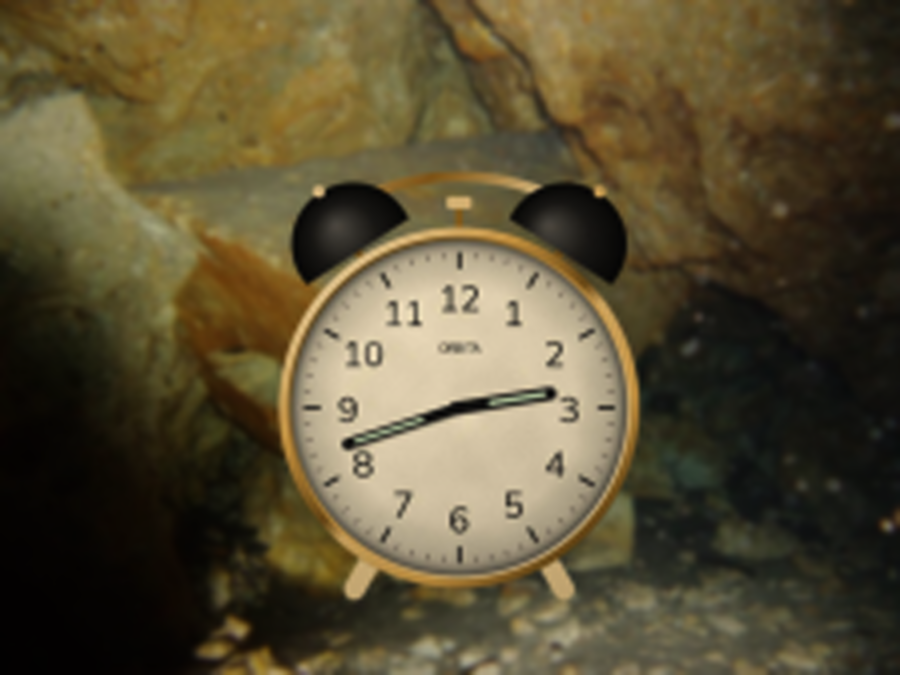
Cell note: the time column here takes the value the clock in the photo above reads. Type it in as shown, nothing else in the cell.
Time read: 2:42
